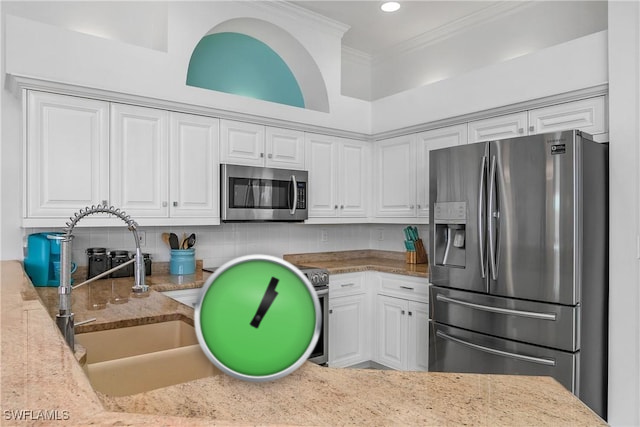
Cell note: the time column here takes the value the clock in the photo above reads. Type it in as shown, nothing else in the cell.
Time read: 1:04
